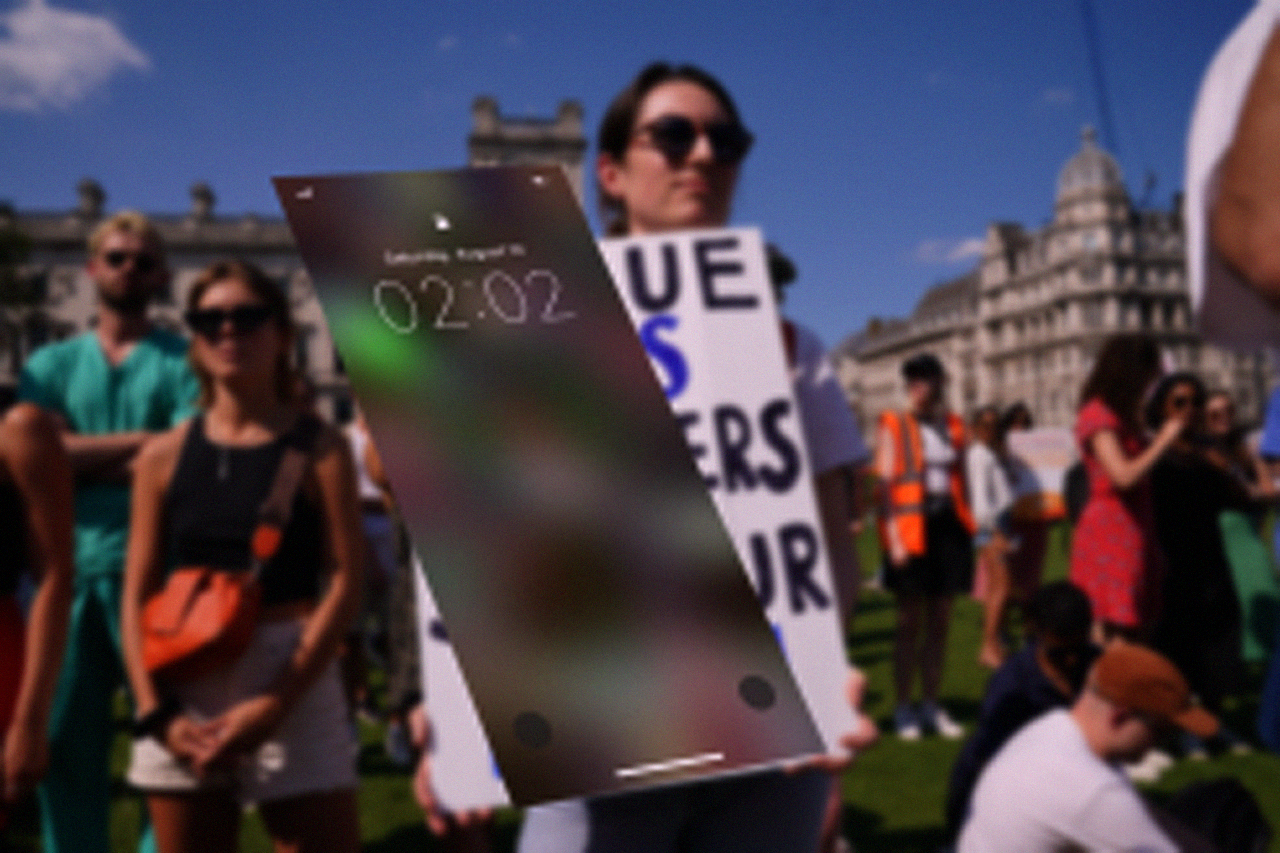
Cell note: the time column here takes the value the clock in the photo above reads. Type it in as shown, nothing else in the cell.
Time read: 2:02
